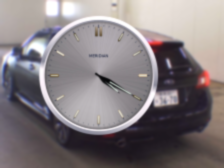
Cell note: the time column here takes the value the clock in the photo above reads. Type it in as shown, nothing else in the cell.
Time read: 4:20
